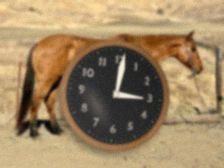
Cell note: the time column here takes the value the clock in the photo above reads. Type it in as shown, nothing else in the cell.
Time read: 3:01
